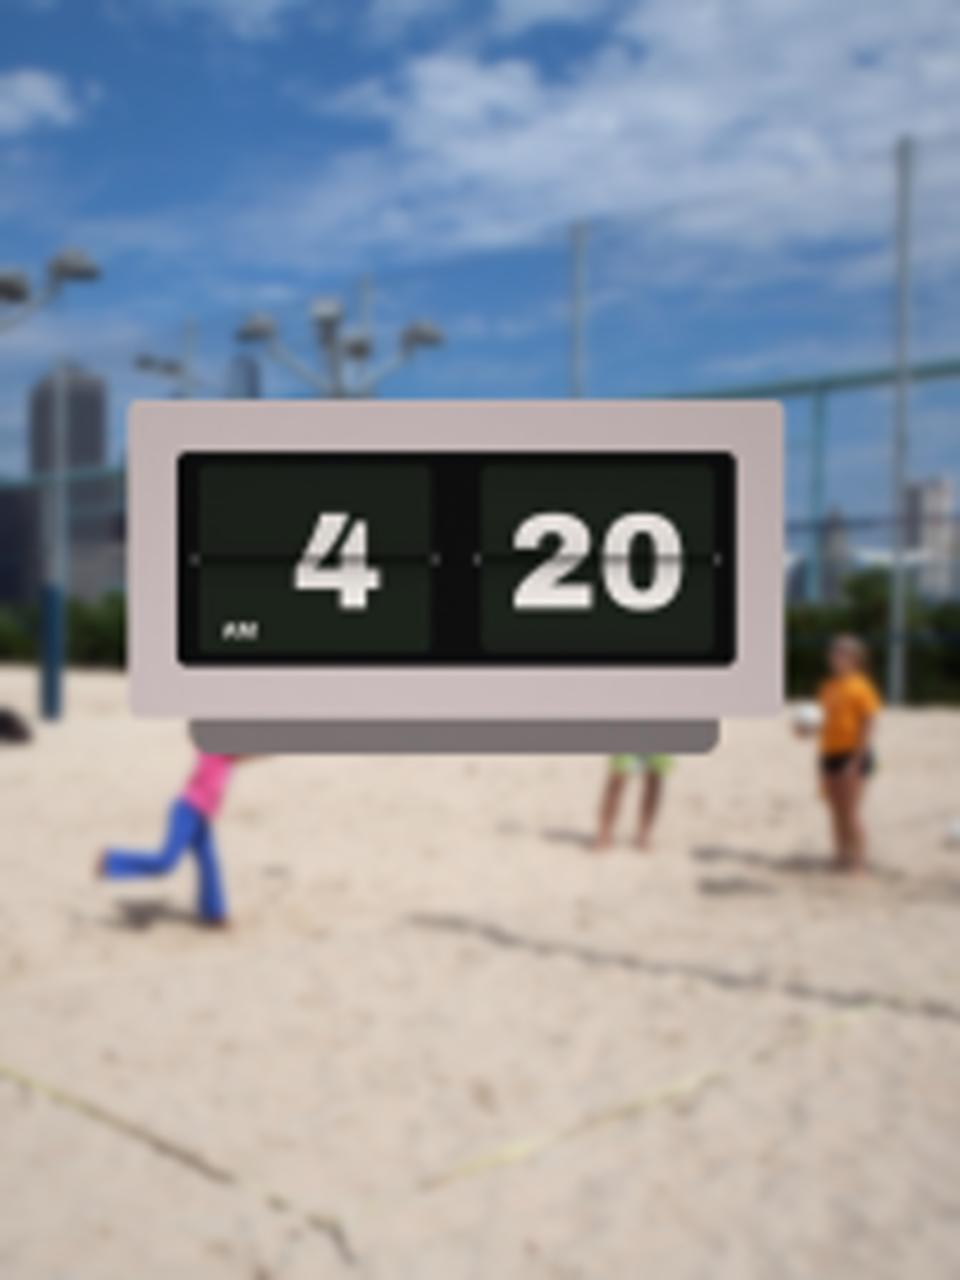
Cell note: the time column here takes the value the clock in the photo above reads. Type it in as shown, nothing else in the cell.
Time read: 4:20
